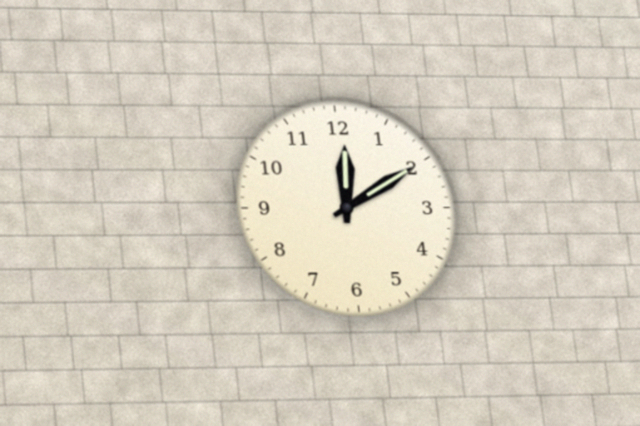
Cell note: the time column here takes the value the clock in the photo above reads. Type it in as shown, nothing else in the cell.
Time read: 12:10
